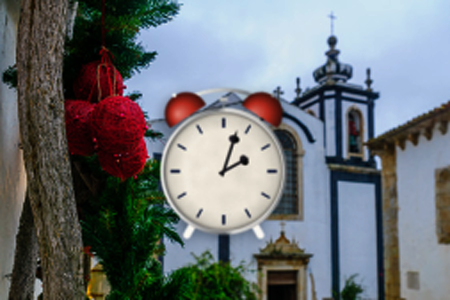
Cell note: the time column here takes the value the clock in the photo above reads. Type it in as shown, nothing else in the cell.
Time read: 2:03
